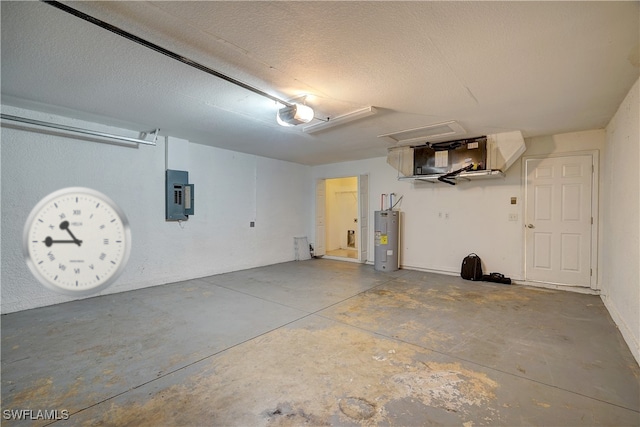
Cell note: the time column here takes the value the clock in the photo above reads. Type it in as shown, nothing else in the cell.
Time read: 10:45
